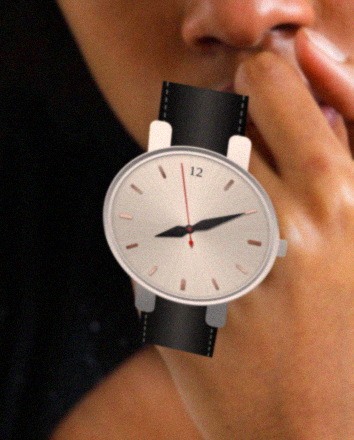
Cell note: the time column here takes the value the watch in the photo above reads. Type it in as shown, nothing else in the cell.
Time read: 8:09:58
